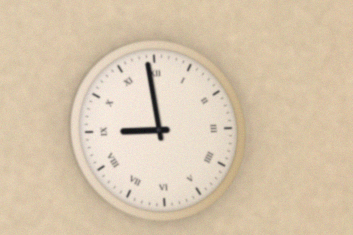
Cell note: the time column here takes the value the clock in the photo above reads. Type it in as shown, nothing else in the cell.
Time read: 8:59
